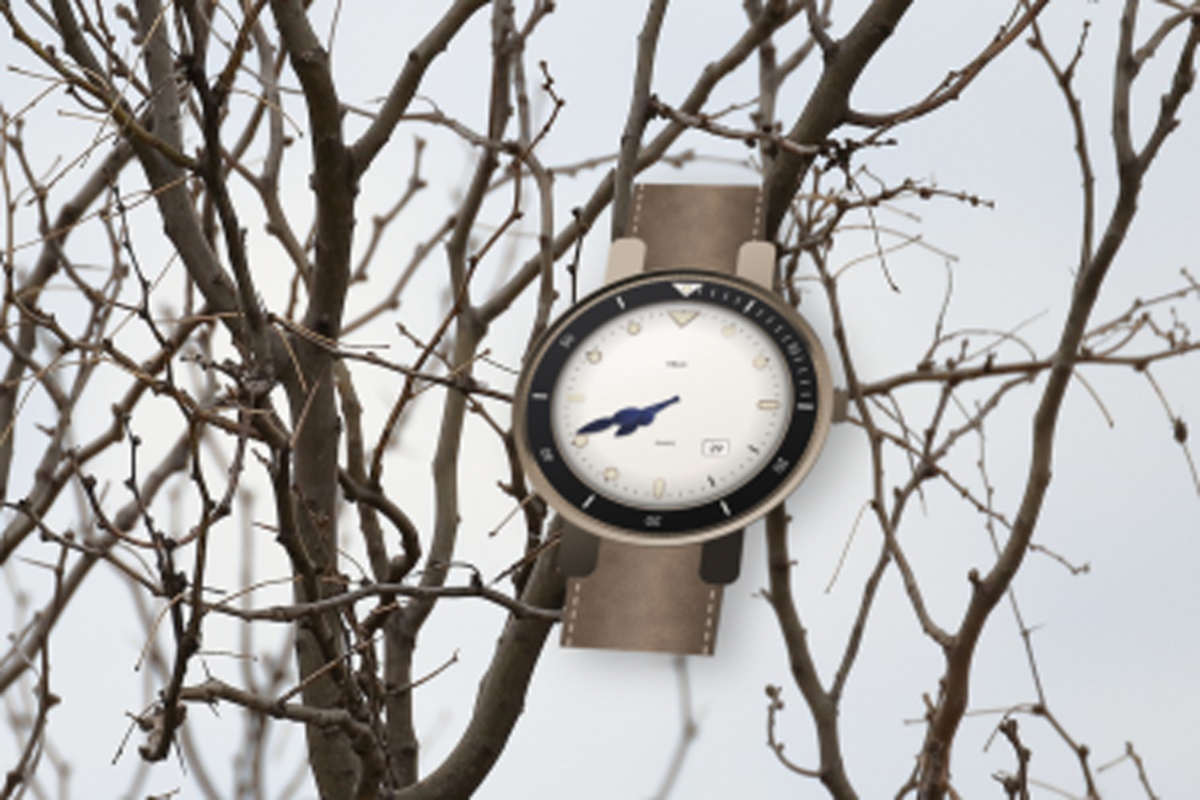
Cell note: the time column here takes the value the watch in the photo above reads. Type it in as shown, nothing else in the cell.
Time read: 7:41
